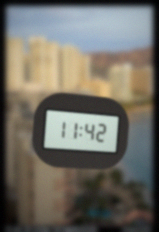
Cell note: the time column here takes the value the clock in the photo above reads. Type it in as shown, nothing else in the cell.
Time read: 11:42
